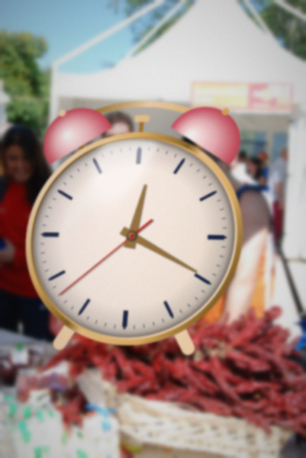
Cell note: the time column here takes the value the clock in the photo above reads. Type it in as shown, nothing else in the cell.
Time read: 12:19:38
